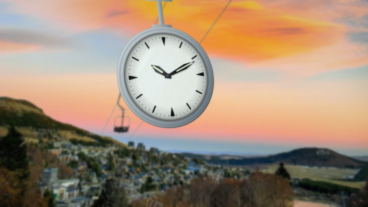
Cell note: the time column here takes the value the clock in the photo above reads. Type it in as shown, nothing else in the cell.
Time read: 10:11
